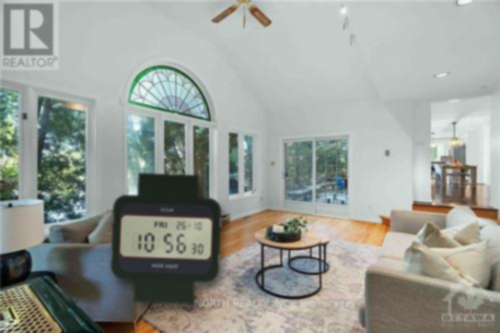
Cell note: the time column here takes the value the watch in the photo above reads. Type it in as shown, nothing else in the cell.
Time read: 10:56
